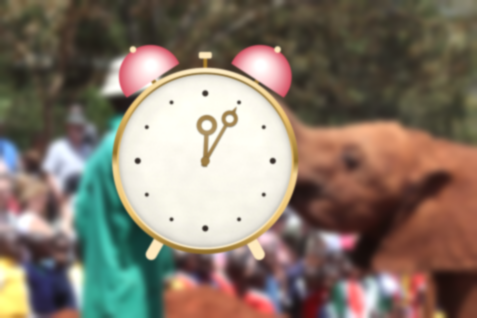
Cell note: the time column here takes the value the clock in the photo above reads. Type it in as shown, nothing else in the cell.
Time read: 12:05
